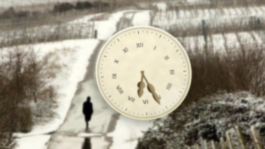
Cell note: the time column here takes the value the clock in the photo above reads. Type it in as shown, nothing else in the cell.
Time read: 6:26
